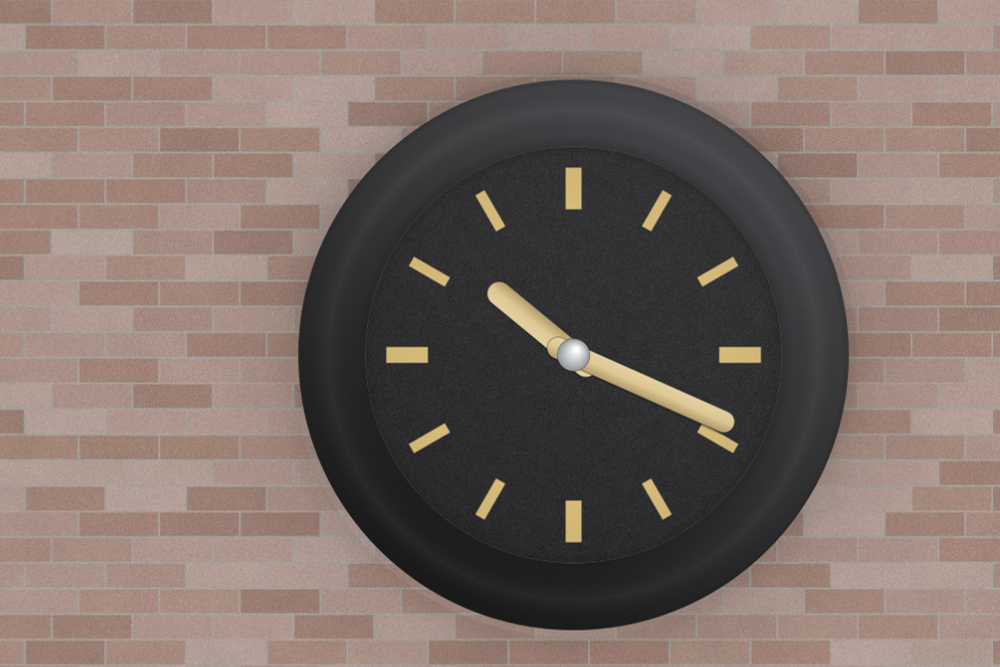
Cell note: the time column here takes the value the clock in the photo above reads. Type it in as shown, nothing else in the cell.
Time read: 10:19
